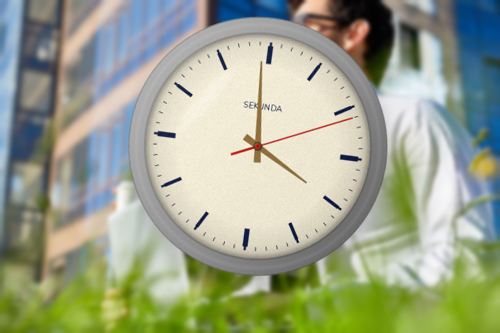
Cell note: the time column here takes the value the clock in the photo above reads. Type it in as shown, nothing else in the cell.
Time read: 3:59:11
